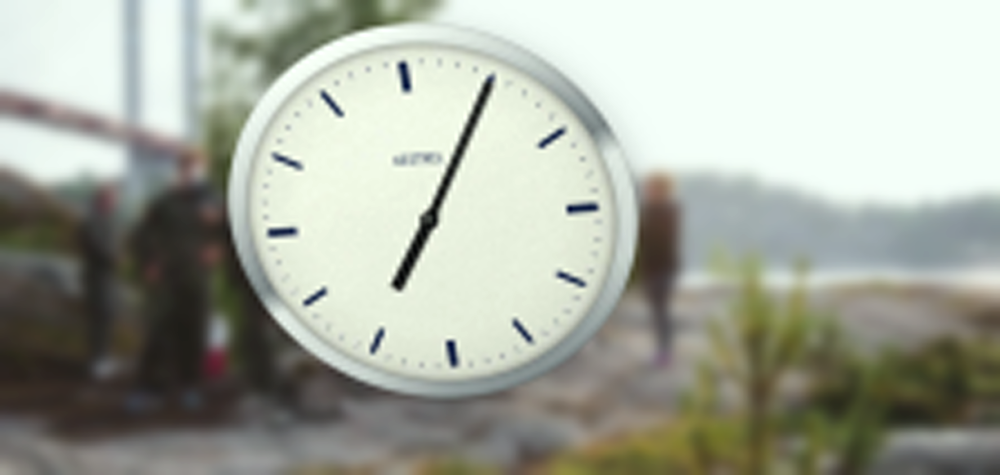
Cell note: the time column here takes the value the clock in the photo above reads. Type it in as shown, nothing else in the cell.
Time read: 7:05
